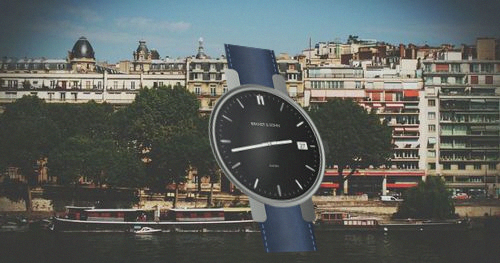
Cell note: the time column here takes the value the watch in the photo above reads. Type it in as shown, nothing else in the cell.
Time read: 2:43
